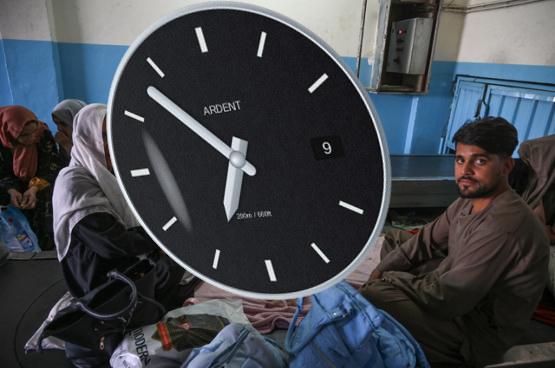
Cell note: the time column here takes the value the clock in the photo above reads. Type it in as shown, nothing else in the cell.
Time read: 6:53
